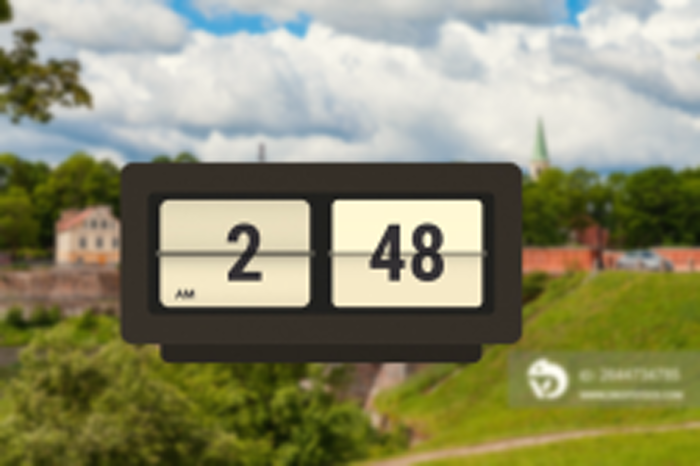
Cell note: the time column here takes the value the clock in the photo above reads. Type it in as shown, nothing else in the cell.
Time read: 2:48
